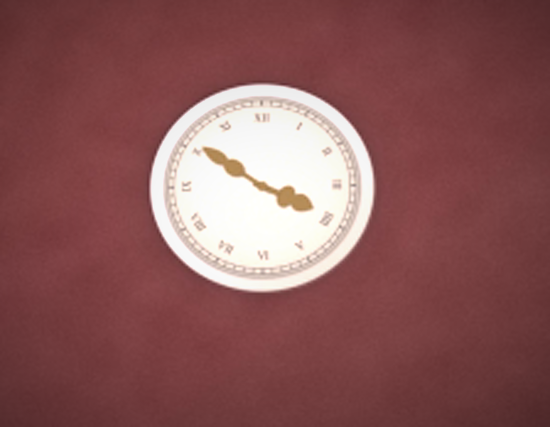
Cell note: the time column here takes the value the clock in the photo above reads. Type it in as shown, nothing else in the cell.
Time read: 3:51
